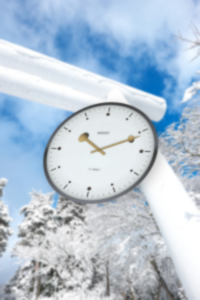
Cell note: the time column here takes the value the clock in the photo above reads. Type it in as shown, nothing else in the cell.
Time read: 10:11
